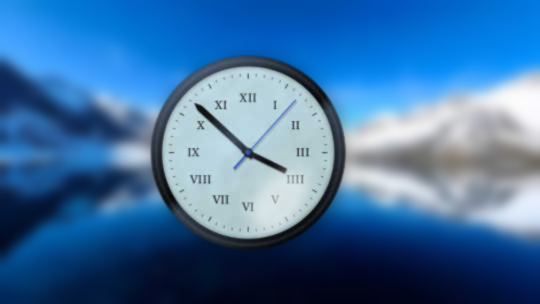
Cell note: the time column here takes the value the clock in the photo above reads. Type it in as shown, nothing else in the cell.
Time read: 3:52:07
